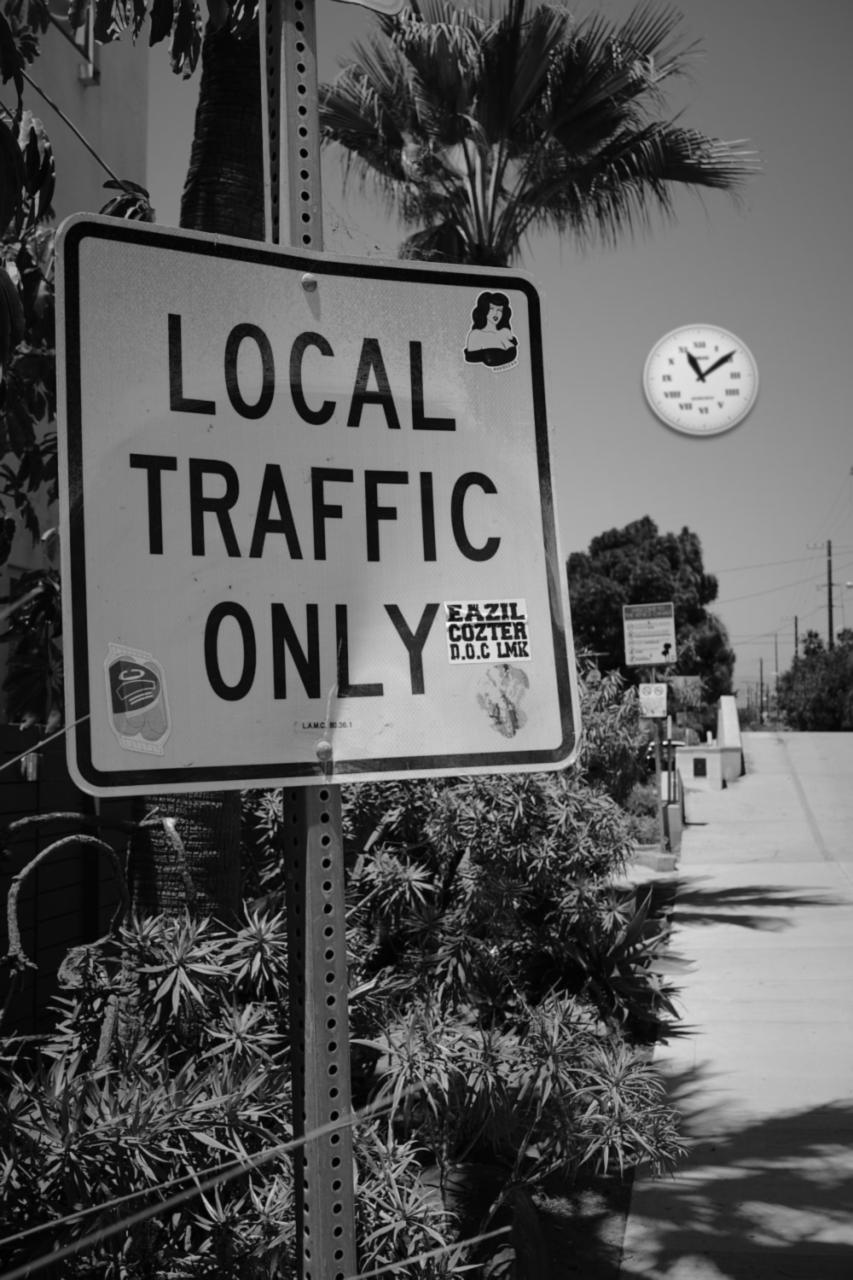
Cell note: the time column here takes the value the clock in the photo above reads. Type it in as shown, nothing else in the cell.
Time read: 11:09
